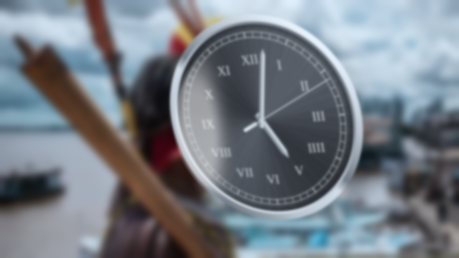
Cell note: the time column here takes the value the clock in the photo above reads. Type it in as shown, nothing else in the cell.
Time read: 5:02:11
